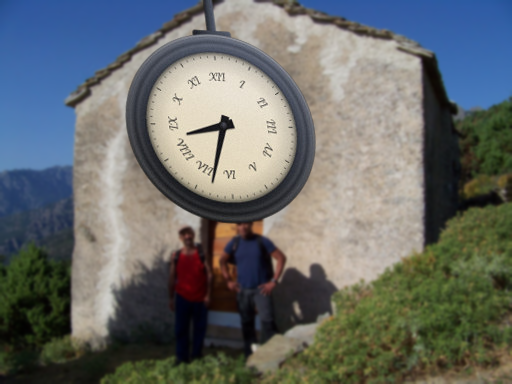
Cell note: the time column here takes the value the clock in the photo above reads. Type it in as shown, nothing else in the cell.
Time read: 8:33
